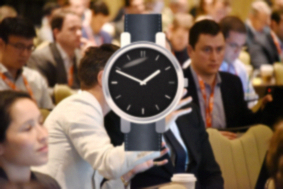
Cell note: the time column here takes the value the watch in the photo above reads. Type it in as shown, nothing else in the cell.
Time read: 1:49
